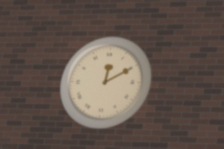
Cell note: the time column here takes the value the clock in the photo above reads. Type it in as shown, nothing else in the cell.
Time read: 12:10
